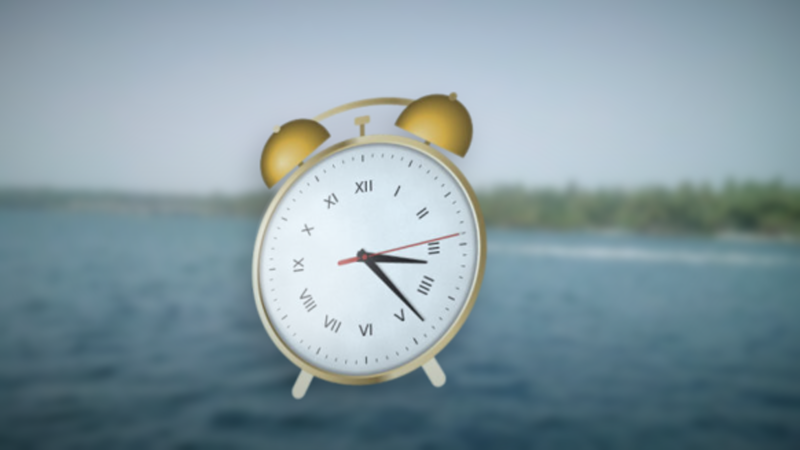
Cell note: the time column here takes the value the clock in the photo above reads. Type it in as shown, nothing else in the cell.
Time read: 3:23:14
